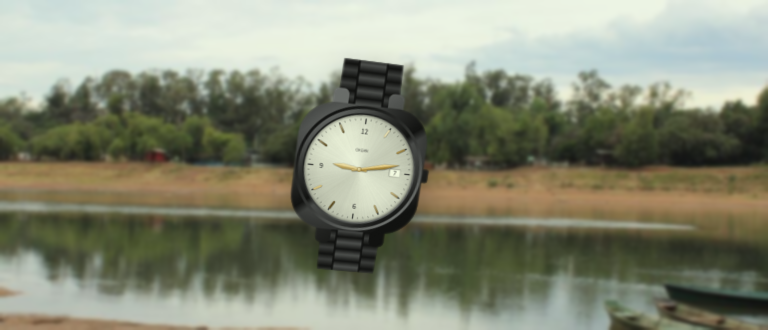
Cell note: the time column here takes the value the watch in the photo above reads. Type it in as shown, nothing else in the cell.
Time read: 9:13
